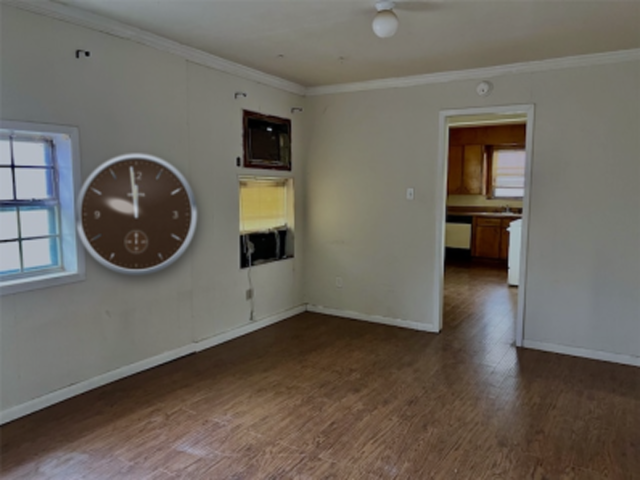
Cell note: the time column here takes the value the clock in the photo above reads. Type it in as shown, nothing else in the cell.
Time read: 11:59
